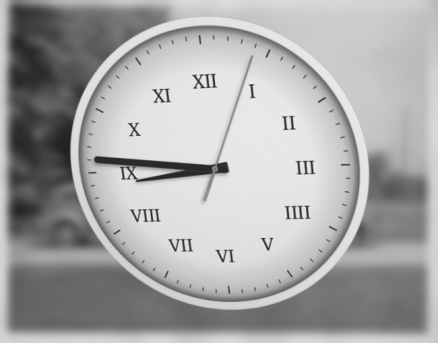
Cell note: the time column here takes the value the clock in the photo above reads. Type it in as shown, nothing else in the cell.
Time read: 8:46:04
